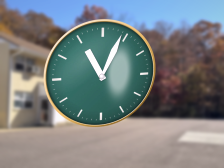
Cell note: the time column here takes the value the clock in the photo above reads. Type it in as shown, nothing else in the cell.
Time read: 11:04
